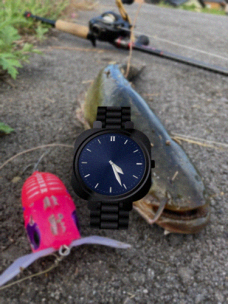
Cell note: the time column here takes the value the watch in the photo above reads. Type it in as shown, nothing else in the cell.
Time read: 4:26
